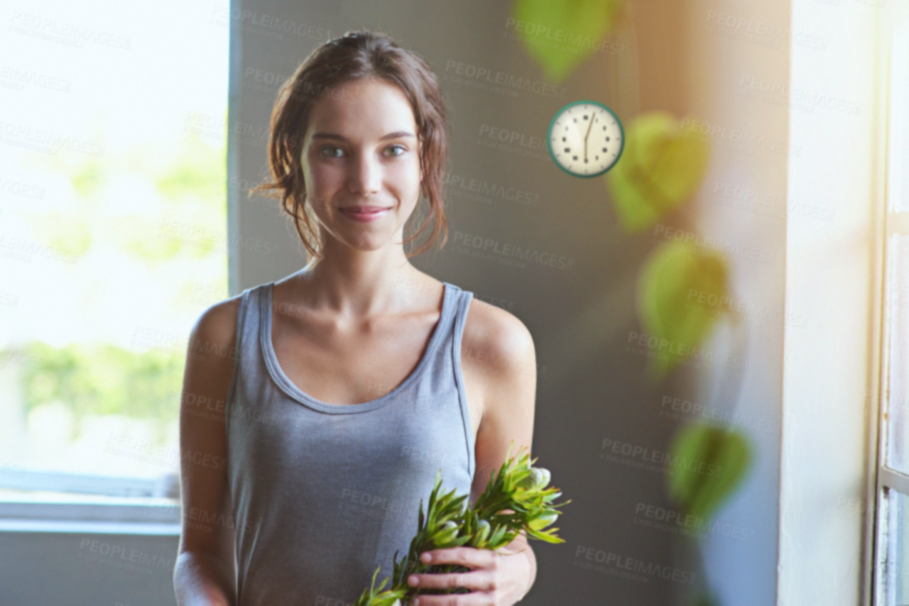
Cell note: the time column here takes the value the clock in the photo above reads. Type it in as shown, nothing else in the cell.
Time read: 6:03
